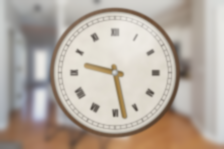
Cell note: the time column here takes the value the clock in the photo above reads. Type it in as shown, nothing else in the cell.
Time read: 9:28
